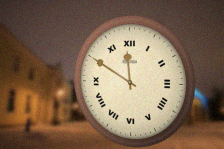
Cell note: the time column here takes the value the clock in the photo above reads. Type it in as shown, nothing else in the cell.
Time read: 11:50
